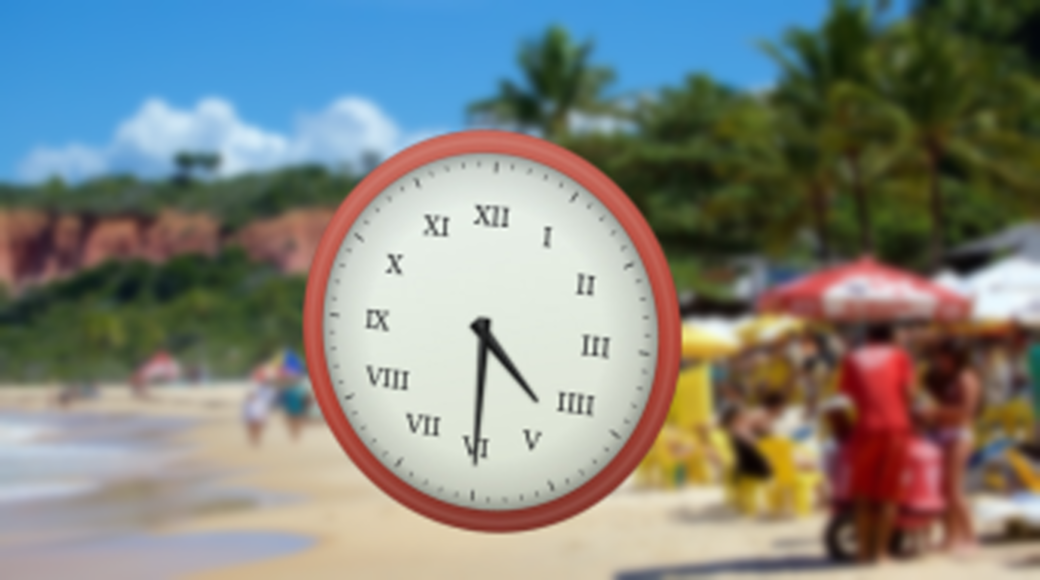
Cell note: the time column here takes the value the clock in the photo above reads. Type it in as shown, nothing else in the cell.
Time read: 4:30
